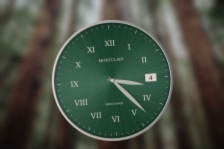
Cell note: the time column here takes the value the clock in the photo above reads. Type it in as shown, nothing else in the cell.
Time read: 3:23
